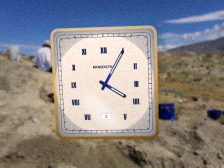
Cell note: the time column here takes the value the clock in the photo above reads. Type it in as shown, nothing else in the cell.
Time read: 4:05
